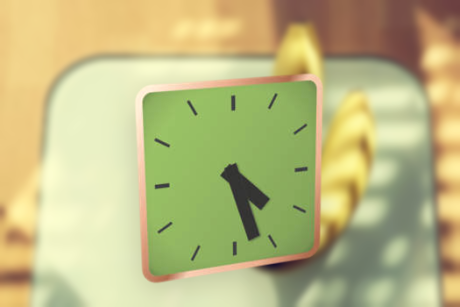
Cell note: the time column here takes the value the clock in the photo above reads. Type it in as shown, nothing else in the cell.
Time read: 4:27
